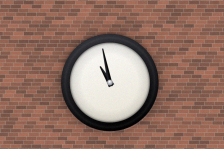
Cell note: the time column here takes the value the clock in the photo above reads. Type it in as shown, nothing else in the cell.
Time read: 10:58
